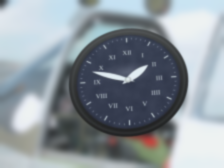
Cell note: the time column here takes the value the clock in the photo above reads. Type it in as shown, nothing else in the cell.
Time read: 1:48
